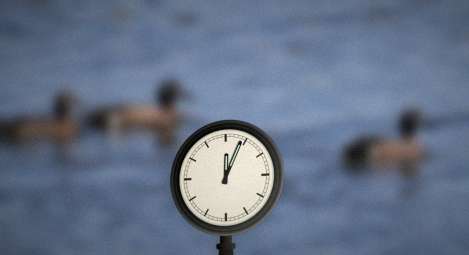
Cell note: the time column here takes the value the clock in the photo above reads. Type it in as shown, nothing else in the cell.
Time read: 12:04
